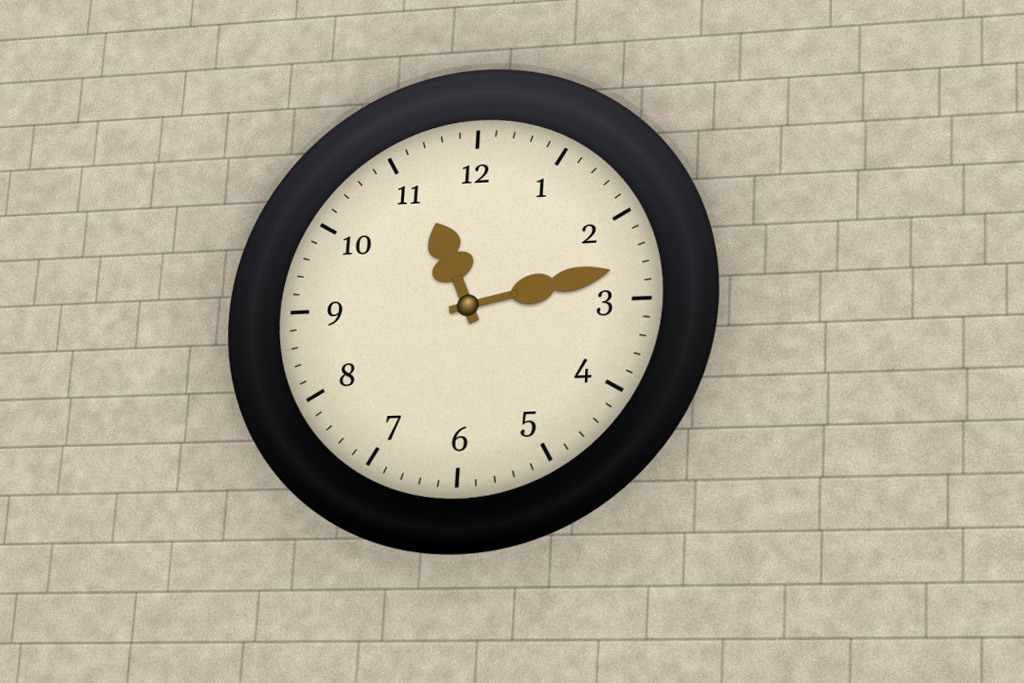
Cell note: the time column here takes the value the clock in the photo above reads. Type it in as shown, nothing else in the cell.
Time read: 11:13
